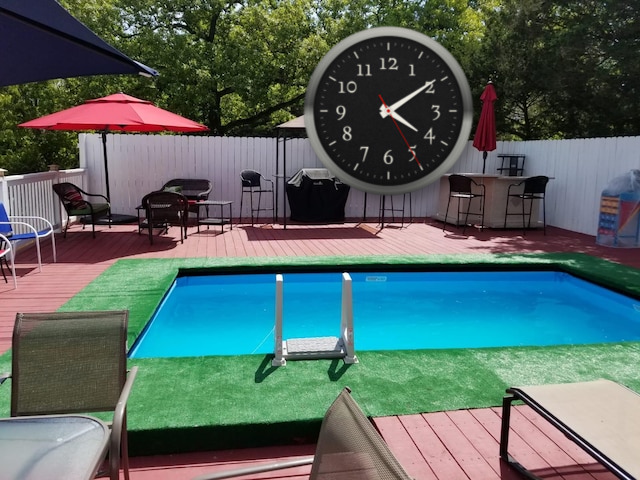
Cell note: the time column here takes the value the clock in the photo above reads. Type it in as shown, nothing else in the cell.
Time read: 4:09:25
